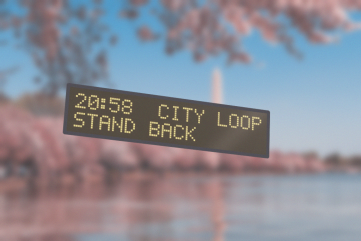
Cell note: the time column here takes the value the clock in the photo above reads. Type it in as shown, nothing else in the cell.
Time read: 20:58
